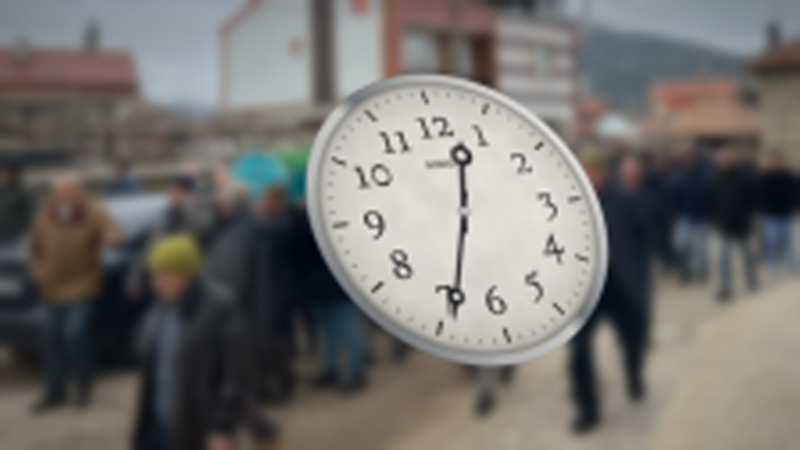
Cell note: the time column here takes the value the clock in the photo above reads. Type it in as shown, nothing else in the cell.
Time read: 12:34
